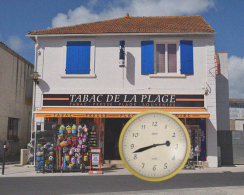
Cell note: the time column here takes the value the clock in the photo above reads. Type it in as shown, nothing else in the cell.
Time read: 2:42
